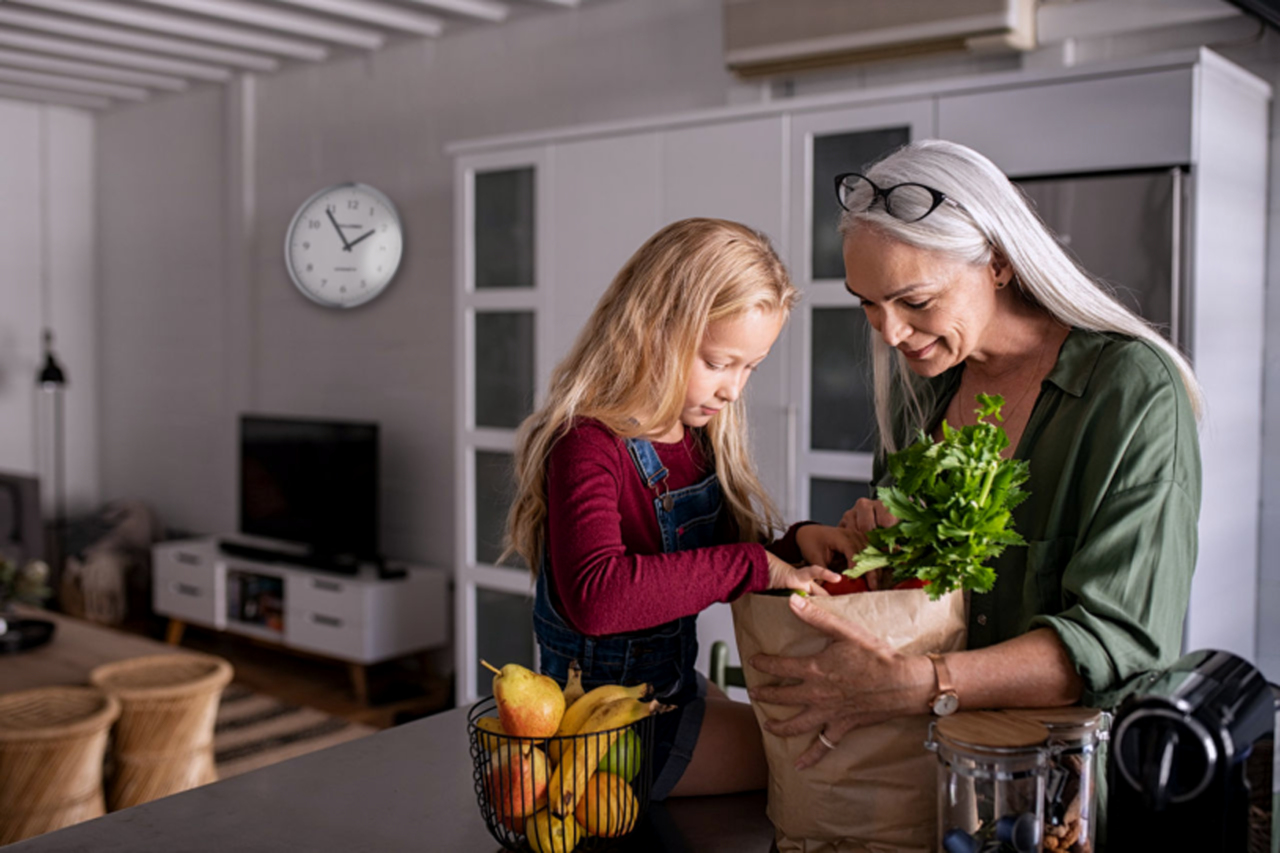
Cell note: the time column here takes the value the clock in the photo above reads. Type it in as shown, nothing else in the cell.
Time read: 1:54
